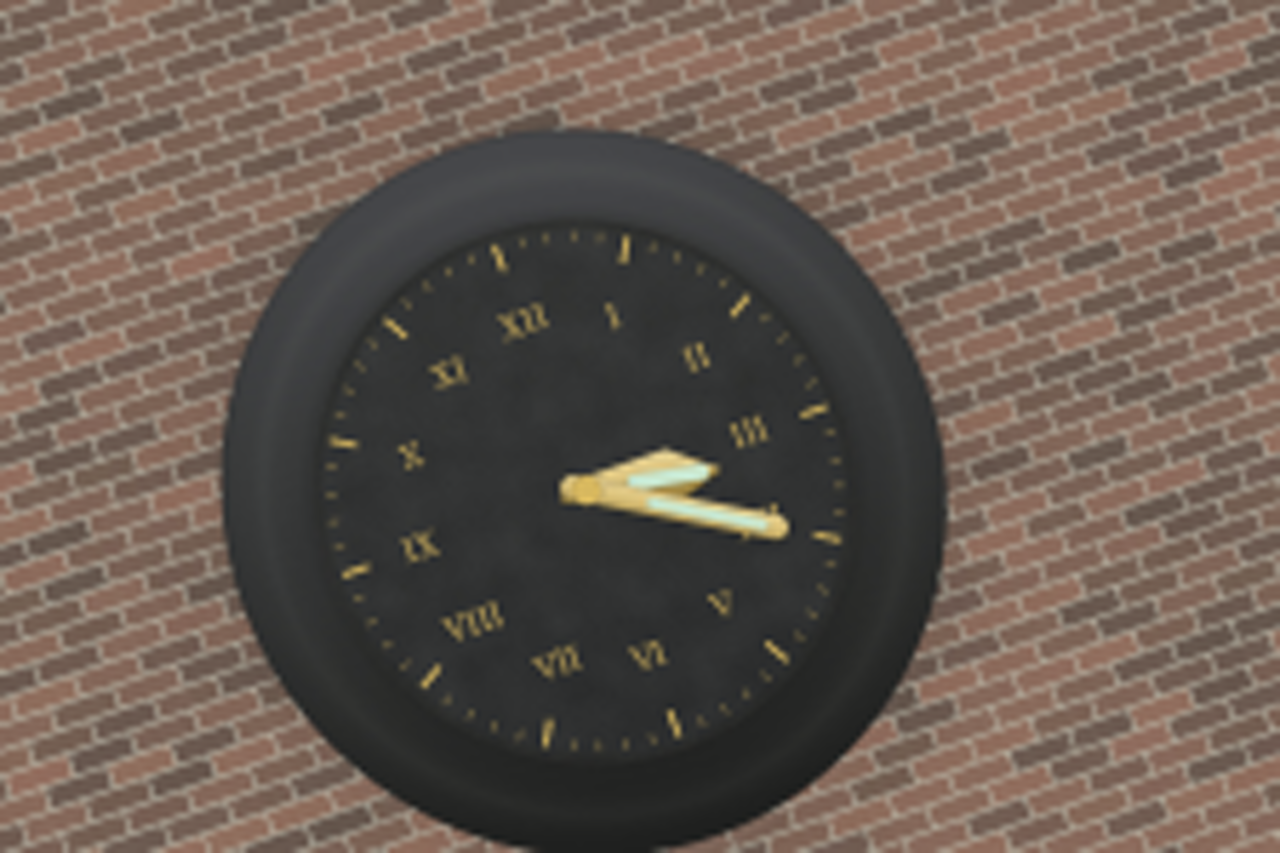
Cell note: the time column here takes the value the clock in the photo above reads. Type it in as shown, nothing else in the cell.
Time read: 3:20
